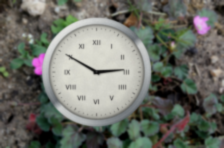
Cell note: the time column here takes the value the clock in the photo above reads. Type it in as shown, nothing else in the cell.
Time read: 2:50
